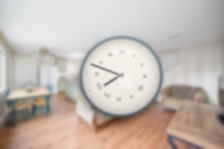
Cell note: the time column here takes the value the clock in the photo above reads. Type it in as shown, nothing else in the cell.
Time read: 7:48
